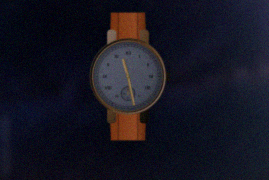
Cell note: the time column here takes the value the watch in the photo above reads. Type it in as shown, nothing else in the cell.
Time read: 11:28
